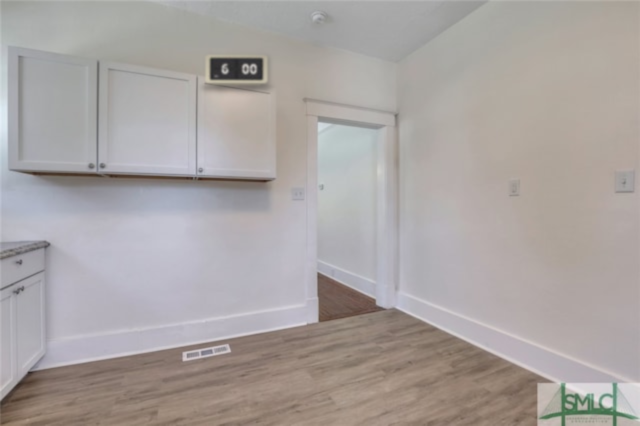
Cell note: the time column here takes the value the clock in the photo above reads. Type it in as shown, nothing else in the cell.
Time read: 6:00
